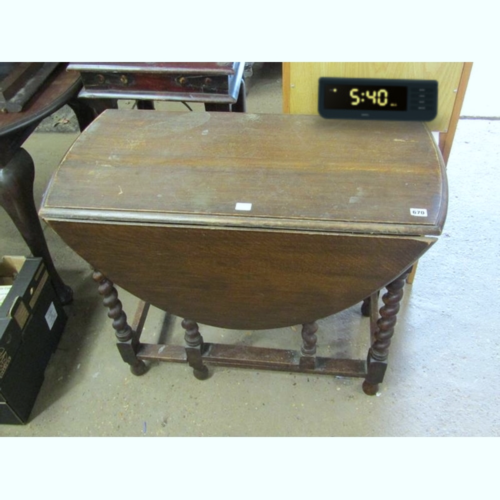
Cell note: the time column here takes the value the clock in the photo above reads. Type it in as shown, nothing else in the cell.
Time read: 5:40
